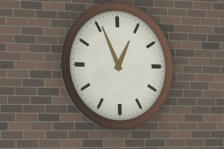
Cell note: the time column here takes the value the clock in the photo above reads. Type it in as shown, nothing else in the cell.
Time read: 12:56
